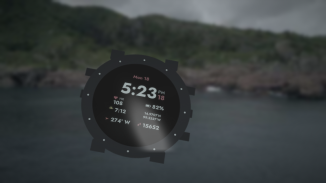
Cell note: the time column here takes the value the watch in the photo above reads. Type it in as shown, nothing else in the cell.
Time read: 5:23
